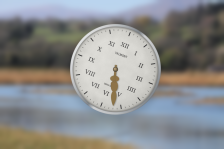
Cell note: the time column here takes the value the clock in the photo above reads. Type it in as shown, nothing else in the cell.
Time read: 5:27
